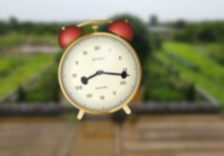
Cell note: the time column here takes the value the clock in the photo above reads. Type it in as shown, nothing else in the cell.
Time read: 8:17
